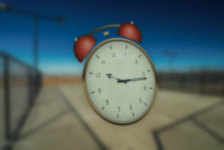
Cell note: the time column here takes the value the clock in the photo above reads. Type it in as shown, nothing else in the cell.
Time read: 10:17
